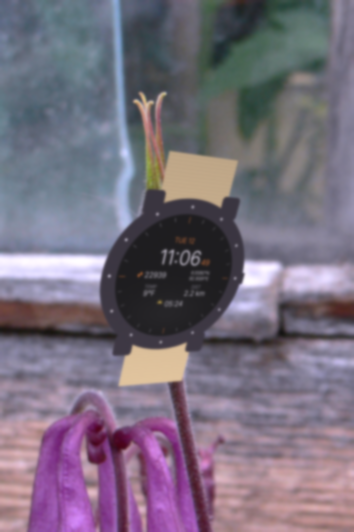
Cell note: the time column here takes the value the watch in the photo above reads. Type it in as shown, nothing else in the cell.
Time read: 11:06
